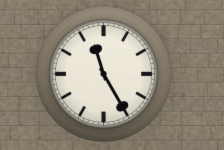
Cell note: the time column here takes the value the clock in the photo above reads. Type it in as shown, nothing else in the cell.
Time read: 11:25
